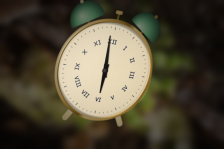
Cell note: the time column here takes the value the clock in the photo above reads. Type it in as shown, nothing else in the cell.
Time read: 5:59
